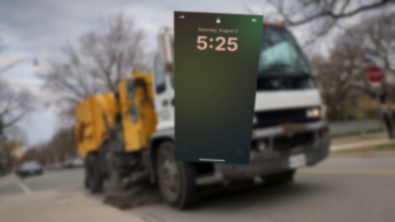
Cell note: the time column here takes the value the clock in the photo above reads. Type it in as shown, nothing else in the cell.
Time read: 5:25
